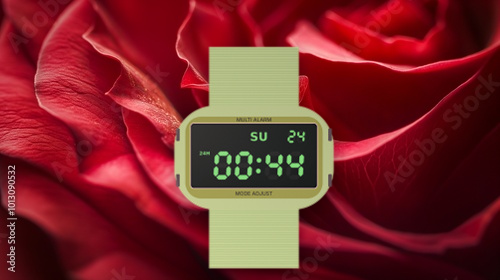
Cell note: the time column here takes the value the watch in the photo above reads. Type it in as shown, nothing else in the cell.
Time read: 0:44
